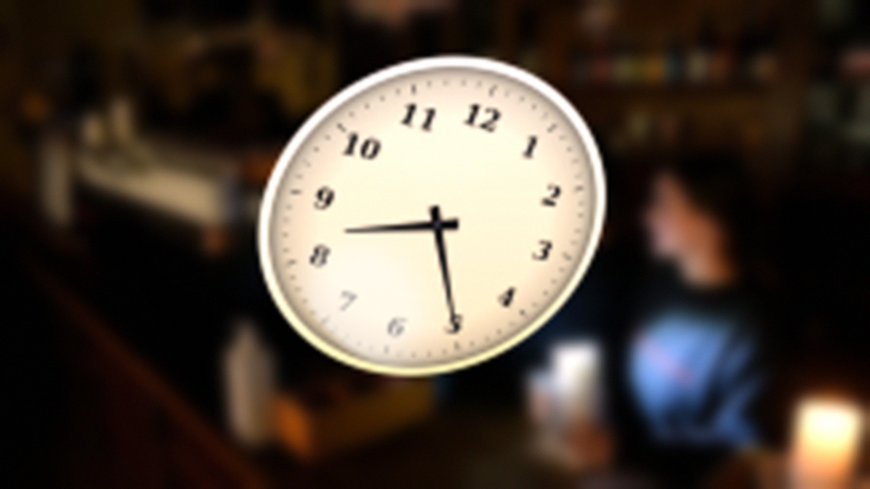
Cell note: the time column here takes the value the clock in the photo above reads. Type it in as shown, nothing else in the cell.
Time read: 8:25
